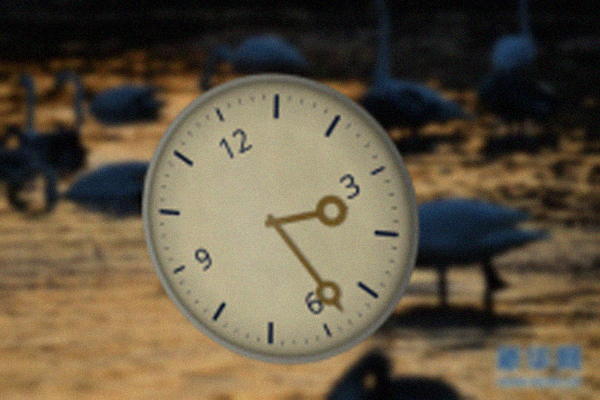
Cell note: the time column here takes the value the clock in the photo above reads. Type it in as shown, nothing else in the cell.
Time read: 3:28
